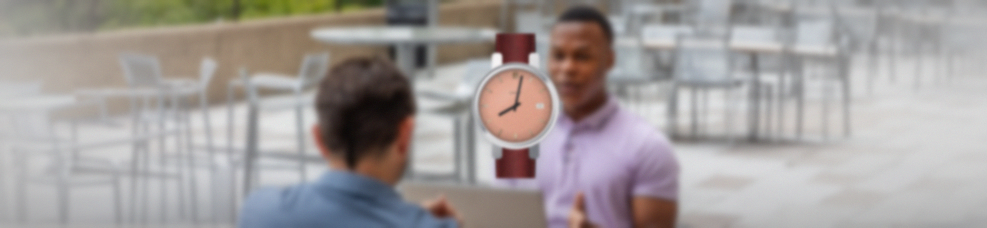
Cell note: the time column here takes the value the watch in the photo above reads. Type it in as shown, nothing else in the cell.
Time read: 8:02
